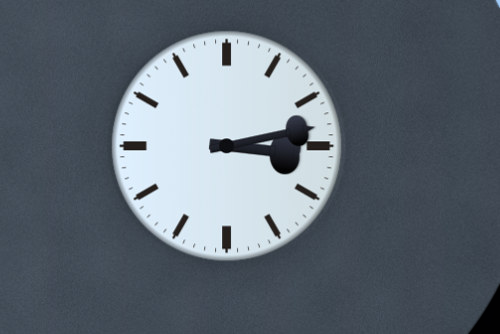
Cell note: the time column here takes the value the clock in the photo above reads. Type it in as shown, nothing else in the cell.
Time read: 3:13
